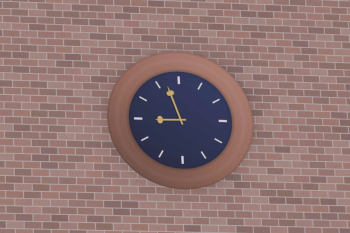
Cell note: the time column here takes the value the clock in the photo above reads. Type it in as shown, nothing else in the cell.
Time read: 8:57
